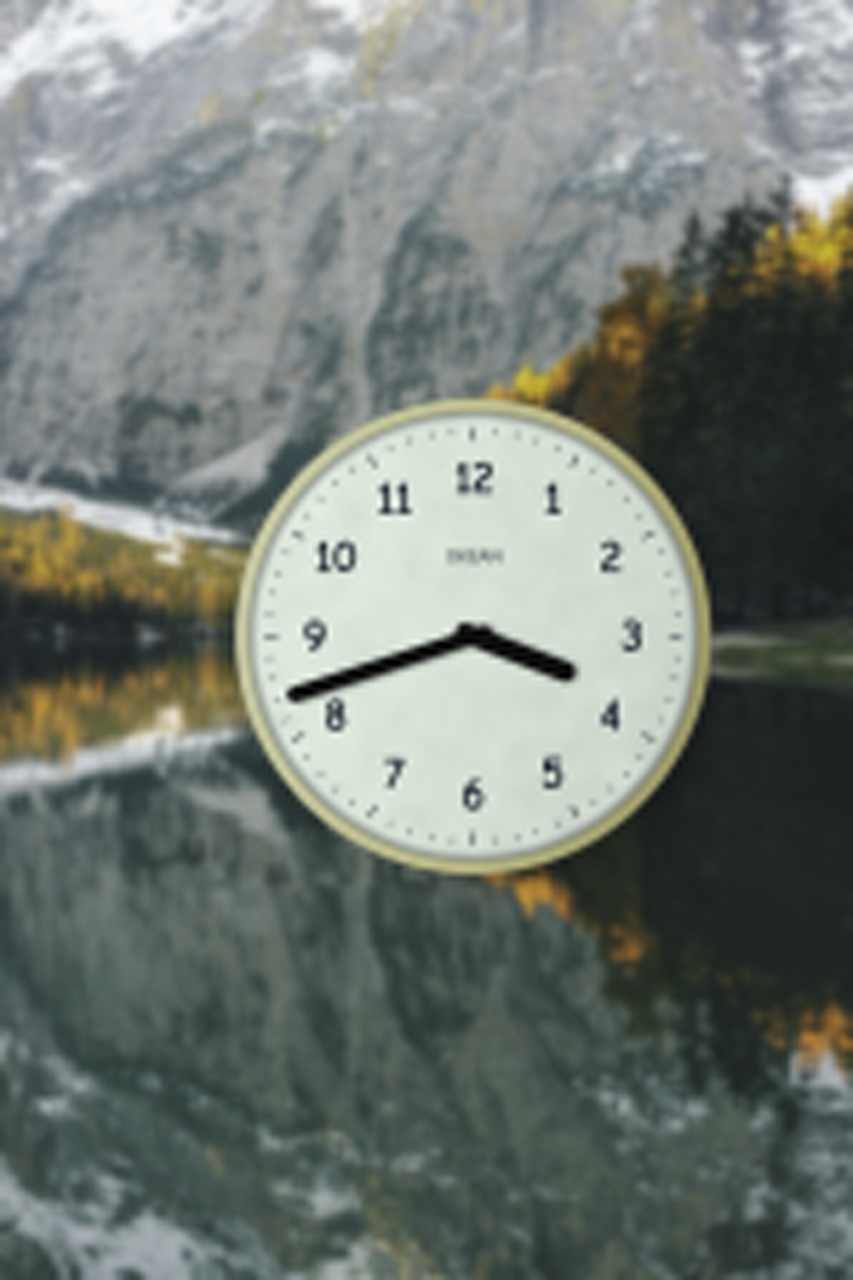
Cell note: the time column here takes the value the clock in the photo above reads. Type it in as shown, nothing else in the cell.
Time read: 3:42
